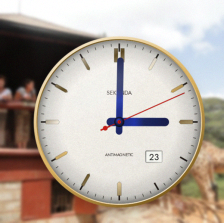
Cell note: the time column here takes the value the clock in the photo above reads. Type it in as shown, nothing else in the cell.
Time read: 3:00:11
